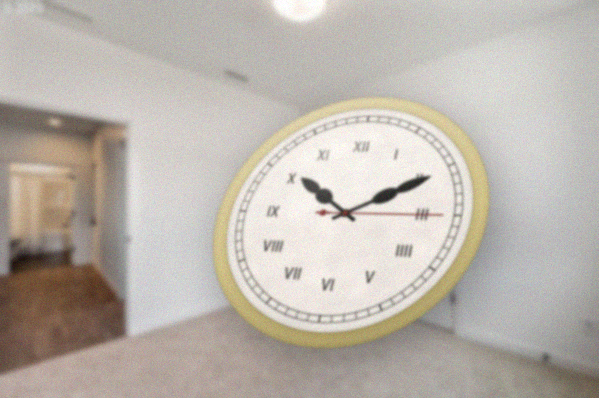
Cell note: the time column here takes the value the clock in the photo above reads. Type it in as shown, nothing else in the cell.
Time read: 10:10:15
